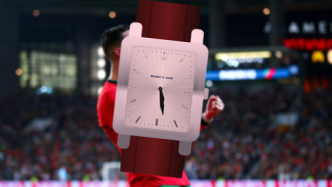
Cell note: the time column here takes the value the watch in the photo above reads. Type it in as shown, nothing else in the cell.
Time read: 5:28
